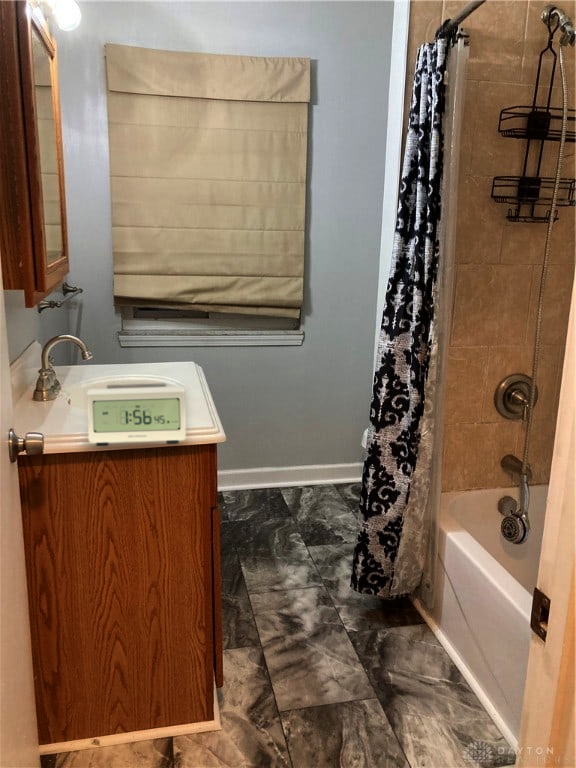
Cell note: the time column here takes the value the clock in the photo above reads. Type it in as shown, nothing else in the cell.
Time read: 1:56
